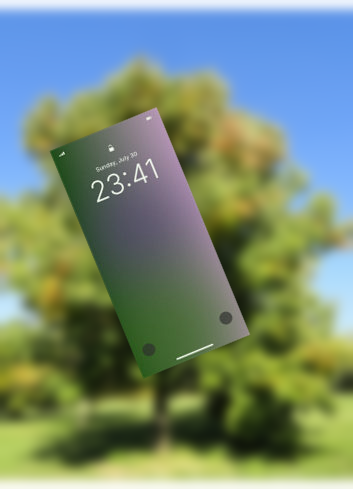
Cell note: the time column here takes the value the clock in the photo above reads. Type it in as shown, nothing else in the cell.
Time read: 23:41
